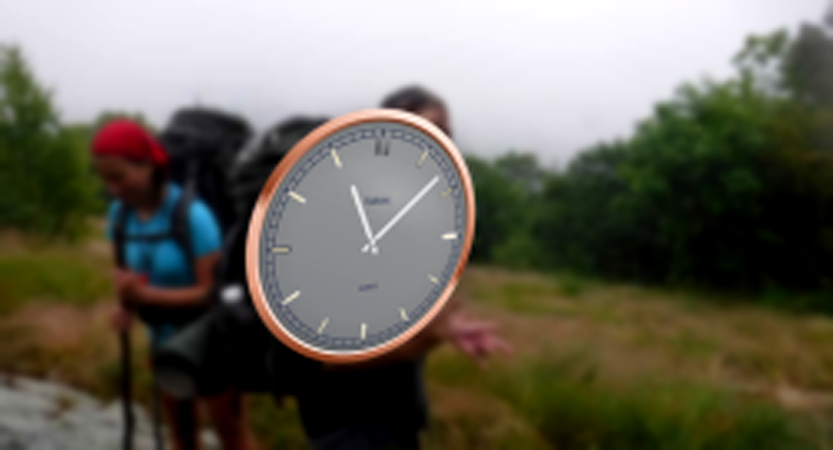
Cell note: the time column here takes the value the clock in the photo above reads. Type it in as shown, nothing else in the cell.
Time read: 11:08
